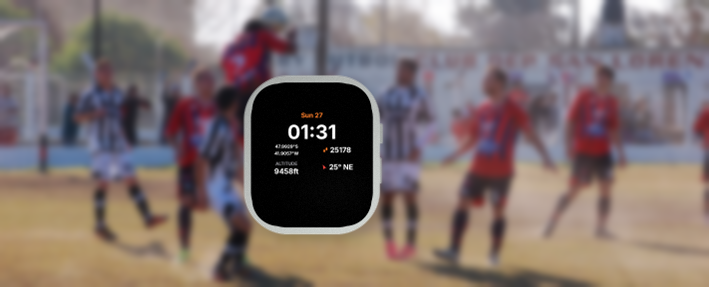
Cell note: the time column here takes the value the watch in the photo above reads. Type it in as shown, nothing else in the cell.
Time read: 1:31
